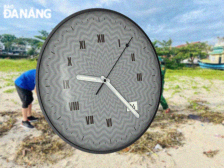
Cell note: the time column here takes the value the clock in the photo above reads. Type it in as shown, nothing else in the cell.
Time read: 9:23:07
